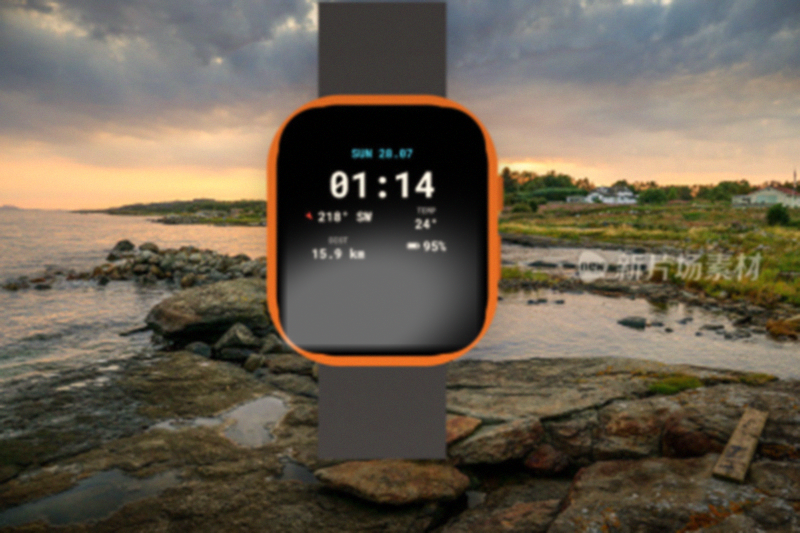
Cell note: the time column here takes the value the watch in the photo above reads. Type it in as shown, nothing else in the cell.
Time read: 1:14
